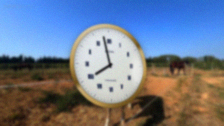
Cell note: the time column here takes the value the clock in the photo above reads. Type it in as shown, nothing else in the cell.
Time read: 7:58
